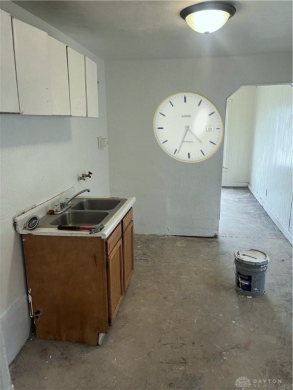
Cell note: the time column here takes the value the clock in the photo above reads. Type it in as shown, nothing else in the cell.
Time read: 4:34
